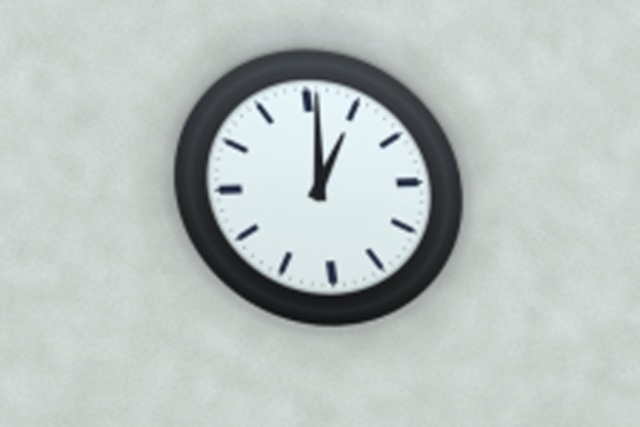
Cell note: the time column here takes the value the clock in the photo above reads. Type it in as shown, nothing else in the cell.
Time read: 1:01
